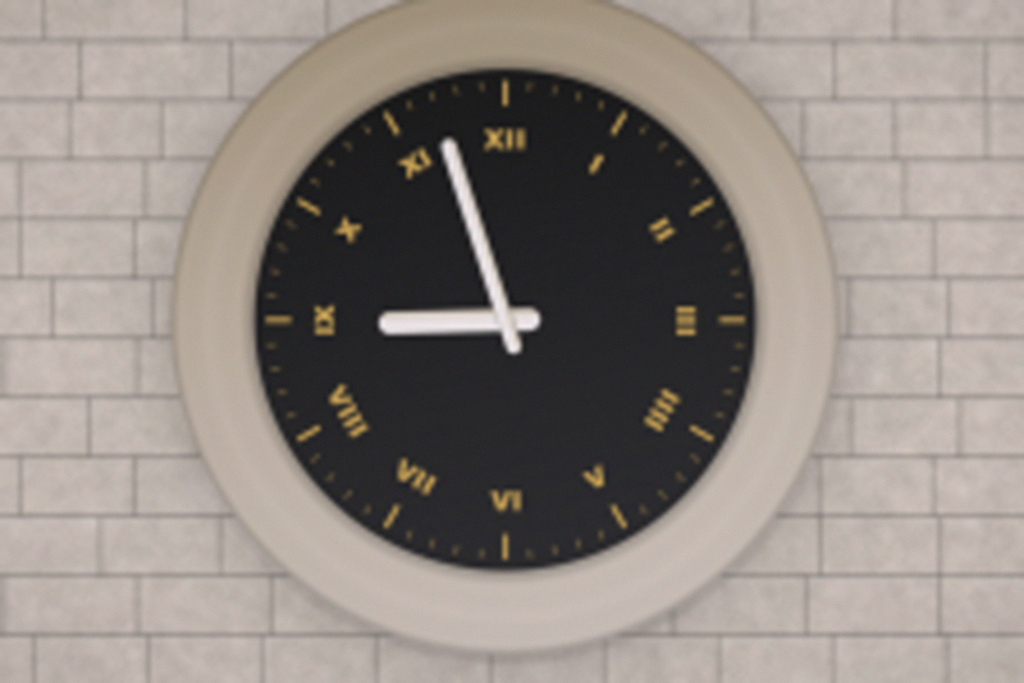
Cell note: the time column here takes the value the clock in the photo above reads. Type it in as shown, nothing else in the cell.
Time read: 8:57
